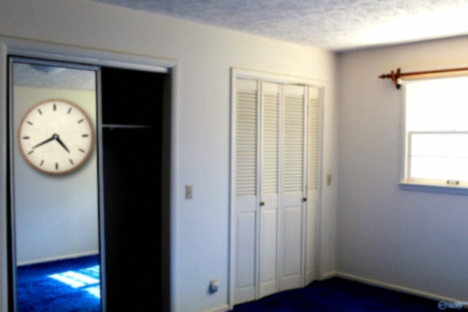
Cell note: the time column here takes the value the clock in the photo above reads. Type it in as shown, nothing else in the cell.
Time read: 4:41
